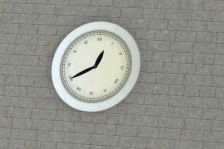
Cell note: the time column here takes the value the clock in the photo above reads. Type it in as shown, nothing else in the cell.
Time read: 12:40
